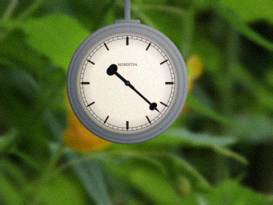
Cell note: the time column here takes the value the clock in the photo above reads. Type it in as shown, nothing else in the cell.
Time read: 10:22
